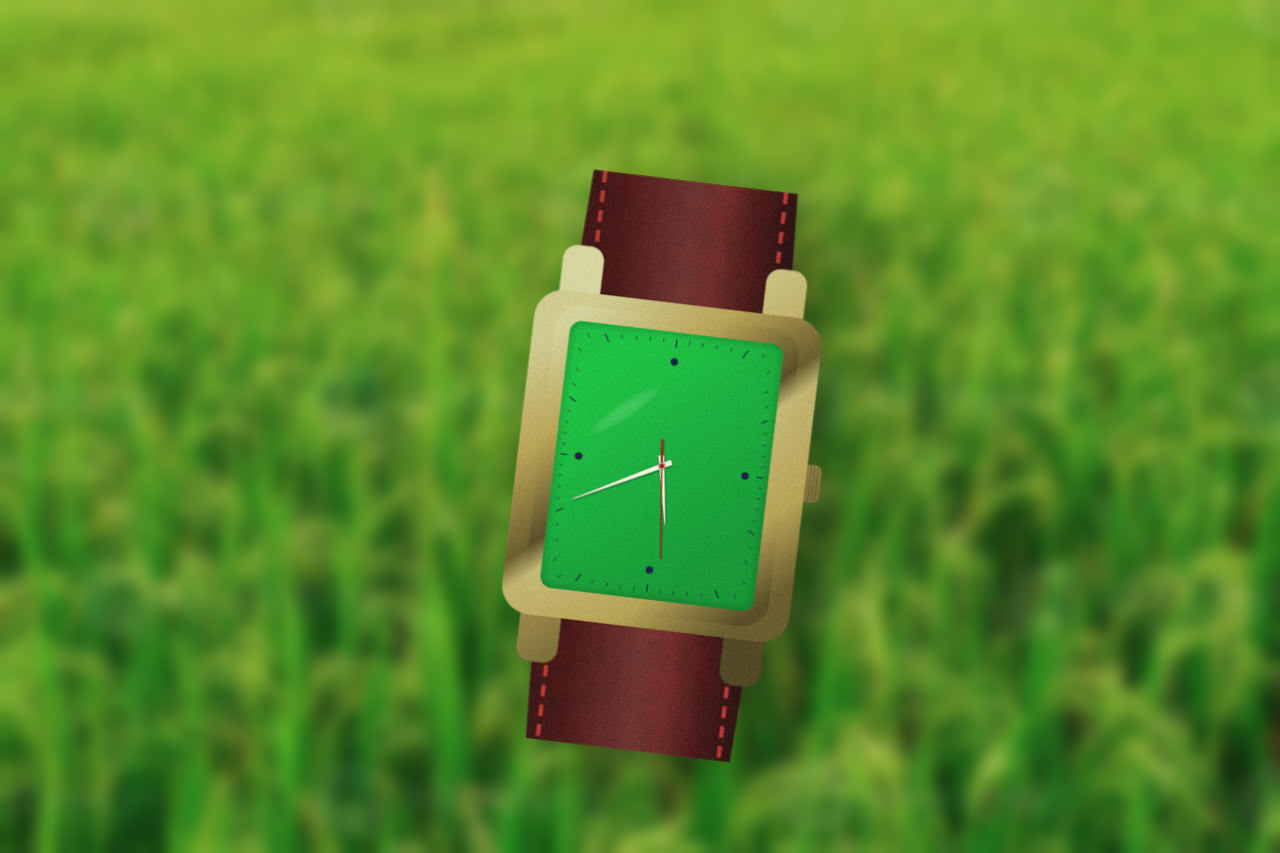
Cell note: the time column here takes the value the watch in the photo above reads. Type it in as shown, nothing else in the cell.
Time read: 5:40:29
